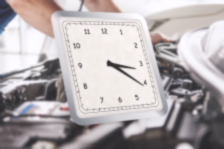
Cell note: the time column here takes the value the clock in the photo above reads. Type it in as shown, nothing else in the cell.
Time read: 3:21
